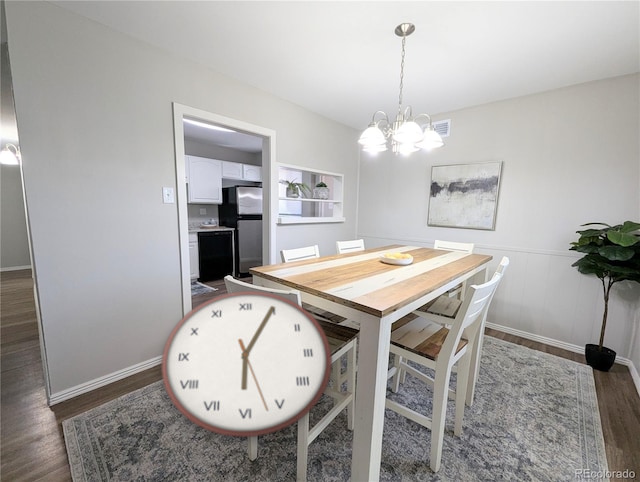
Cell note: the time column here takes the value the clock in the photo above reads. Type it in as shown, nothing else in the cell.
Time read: 6:04:27
